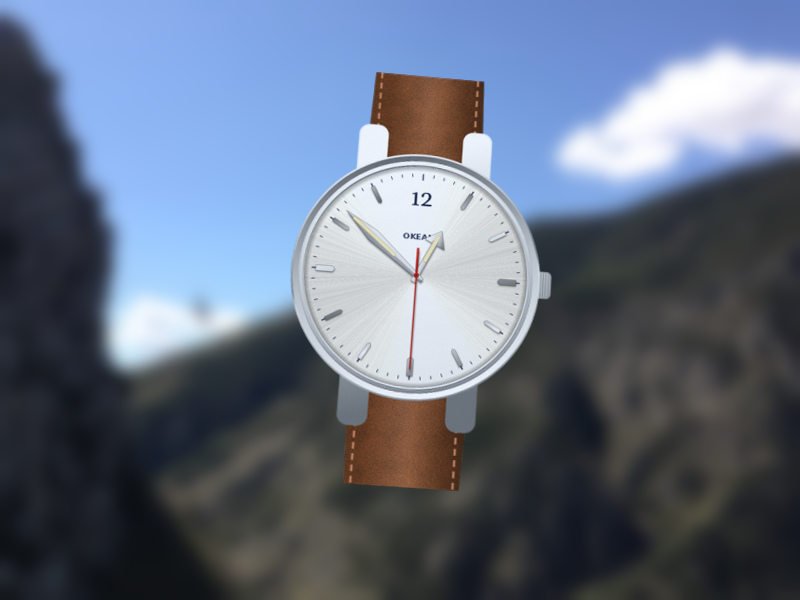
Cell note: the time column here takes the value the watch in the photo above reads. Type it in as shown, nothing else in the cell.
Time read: 12:51:30
